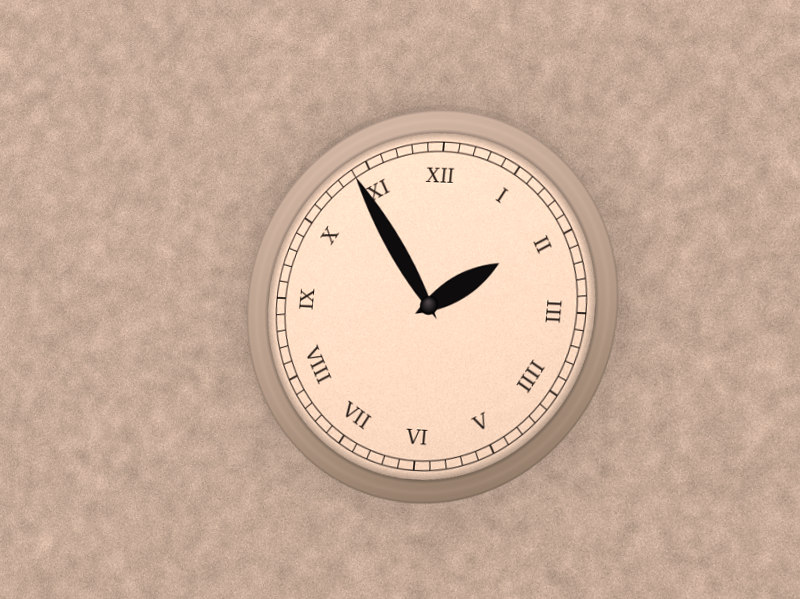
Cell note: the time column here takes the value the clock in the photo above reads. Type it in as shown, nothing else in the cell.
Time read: 1:54
